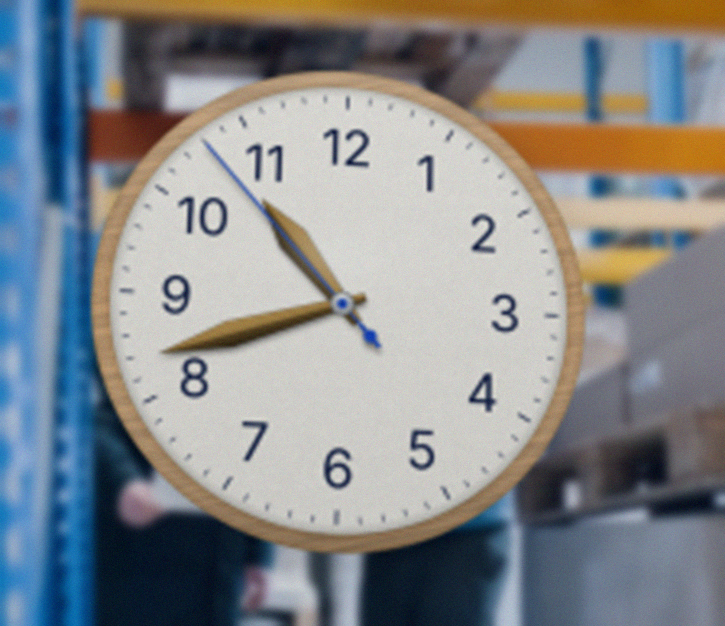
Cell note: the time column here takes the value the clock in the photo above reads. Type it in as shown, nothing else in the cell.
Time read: 10:41:53
